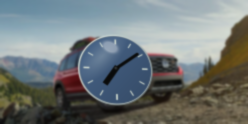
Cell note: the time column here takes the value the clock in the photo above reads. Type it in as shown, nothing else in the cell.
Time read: 7:09
